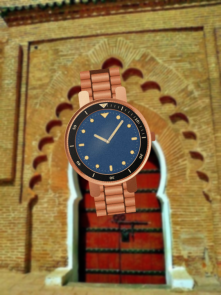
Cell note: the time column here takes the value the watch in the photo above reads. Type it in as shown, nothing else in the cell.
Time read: 10:07
